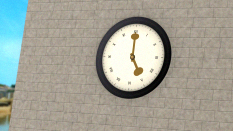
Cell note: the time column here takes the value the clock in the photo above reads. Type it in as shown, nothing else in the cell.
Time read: 5:00
